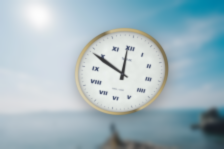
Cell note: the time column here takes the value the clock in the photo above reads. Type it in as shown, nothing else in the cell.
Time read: 11:49
